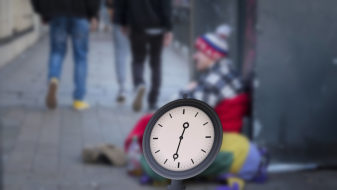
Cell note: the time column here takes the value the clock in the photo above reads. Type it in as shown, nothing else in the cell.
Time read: 12:32
